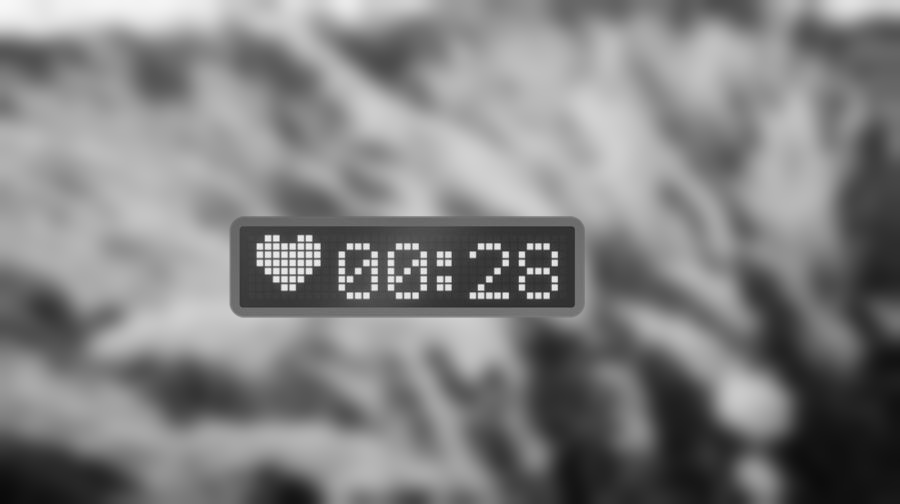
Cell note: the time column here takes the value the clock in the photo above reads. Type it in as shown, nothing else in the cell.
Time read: 0:28
